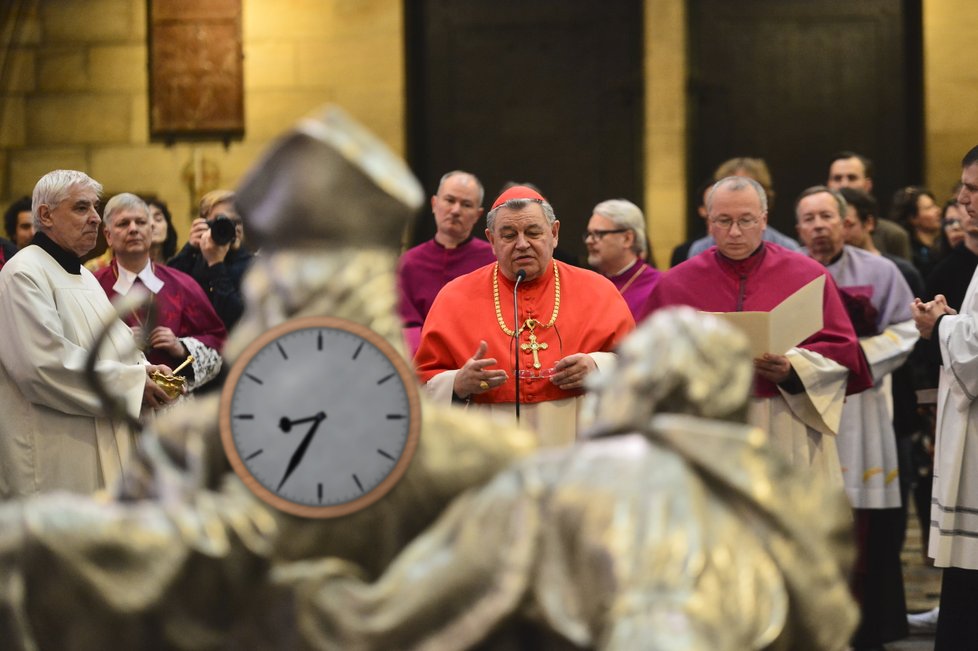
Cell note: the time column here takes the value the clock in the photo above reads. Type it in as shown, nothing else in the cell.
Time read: 8:35
